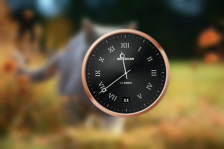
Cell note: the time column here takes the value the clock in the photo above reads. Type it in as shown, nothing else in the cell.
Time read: 11:39
